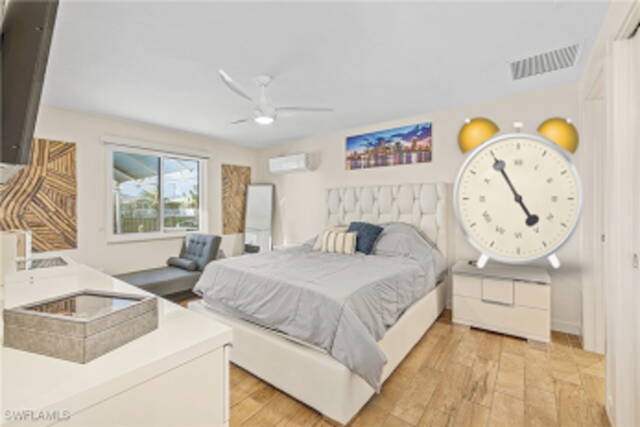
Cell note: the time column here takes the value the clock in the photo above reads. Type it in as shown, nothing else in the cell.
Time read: 4:55
